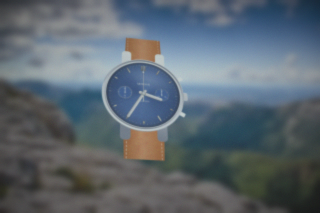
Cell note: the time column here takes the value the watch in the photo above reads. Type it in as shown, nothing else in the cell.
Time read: 3:35
